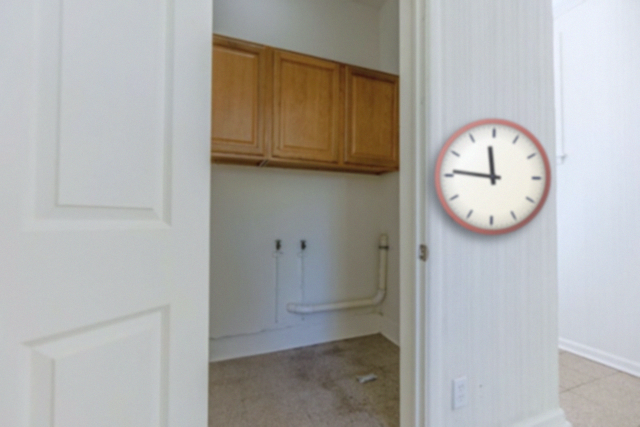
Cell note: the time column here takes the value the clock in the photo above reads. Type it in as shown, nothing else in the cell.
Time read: 11:46
